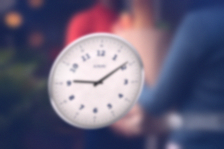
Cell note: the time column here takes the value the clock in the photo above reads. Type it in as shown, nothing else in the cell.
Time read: 9:09
